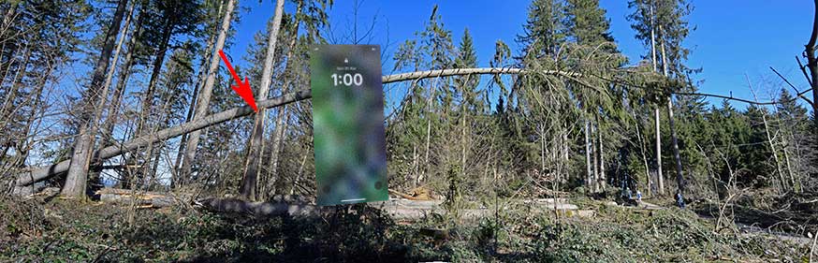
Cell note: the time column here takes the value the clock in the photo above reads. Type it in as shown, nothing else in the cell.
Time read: 1:00
